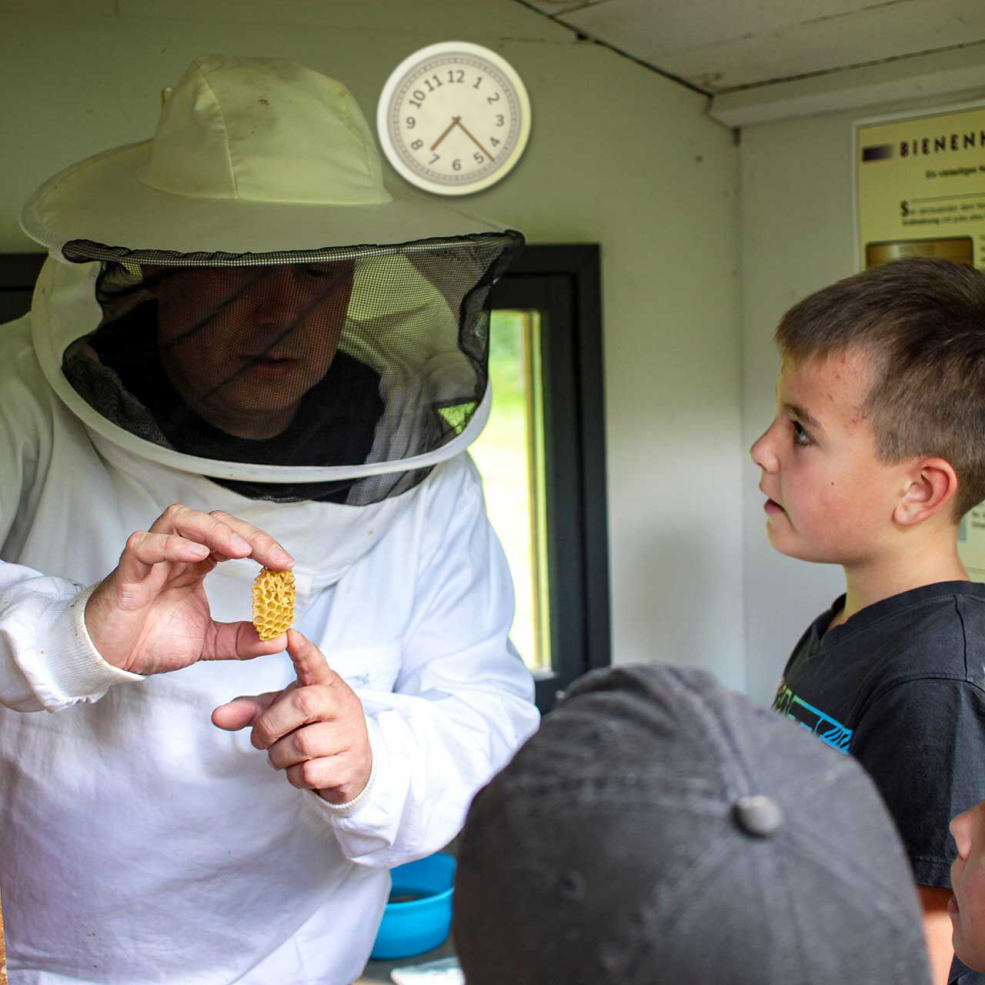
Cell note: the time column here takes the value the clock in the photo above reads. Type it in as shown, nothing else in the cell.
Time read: 7:23
